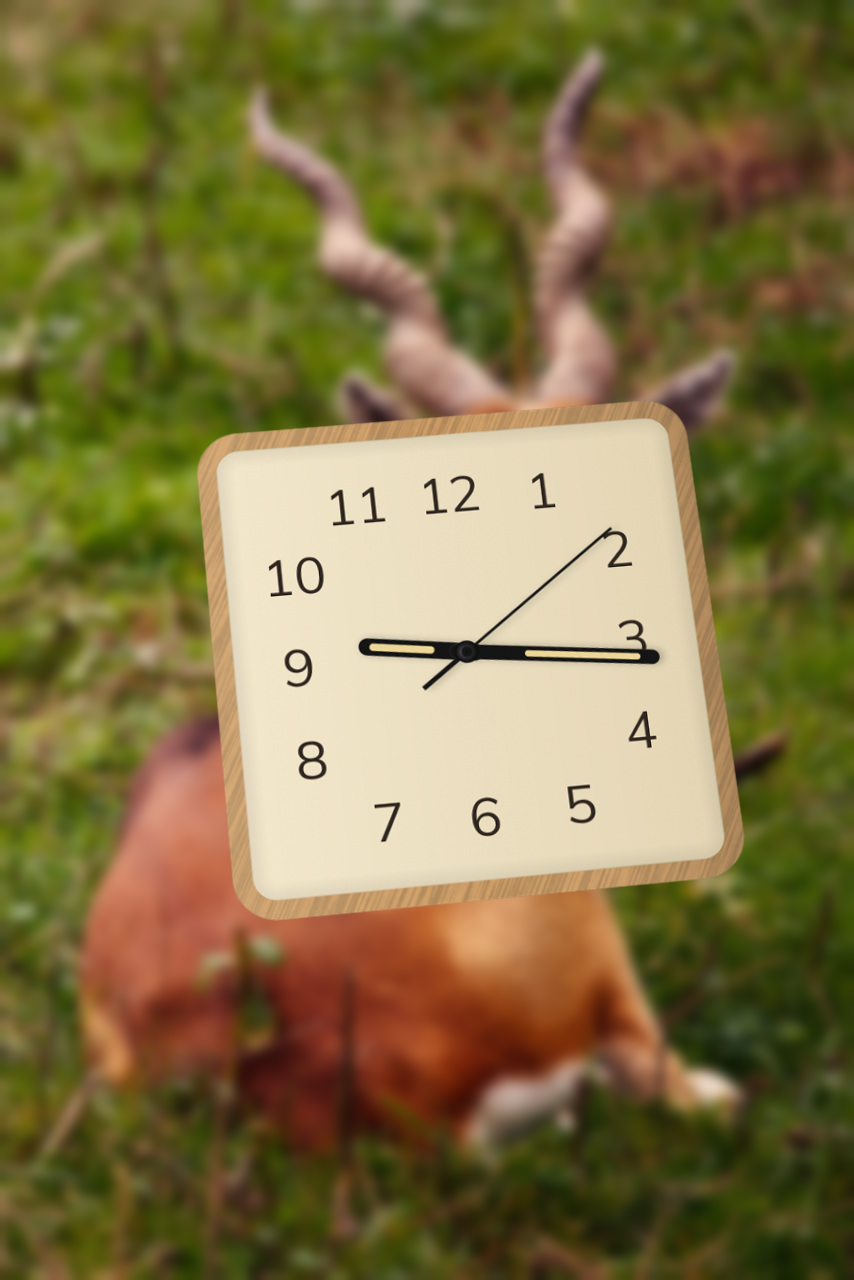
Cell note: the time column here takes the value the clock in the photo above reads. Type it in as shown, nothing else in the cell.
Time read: 9:16:09
